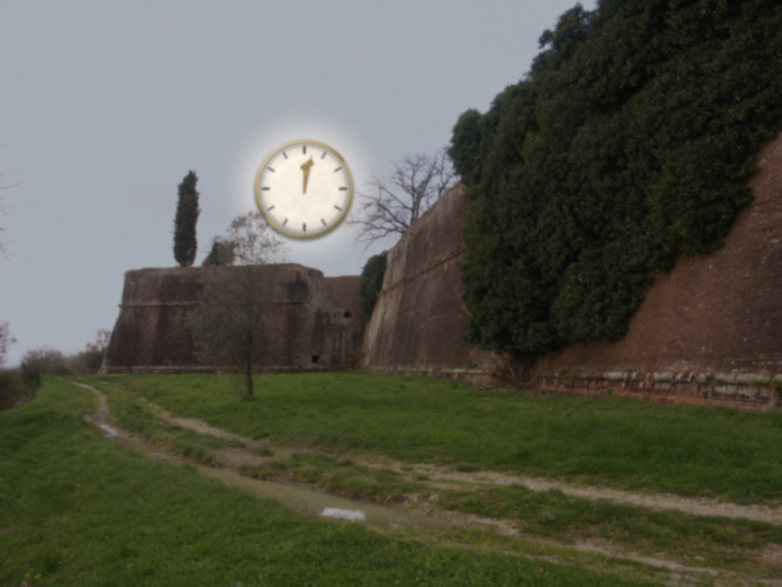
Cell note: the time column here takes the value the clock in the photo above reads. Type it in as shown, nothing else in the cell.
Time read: 12:02
